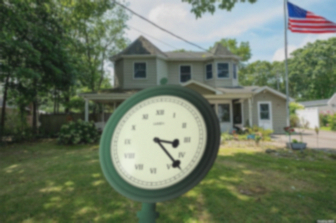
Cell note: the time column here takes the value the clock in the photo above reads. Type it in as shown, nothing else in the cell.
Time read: 3:23
